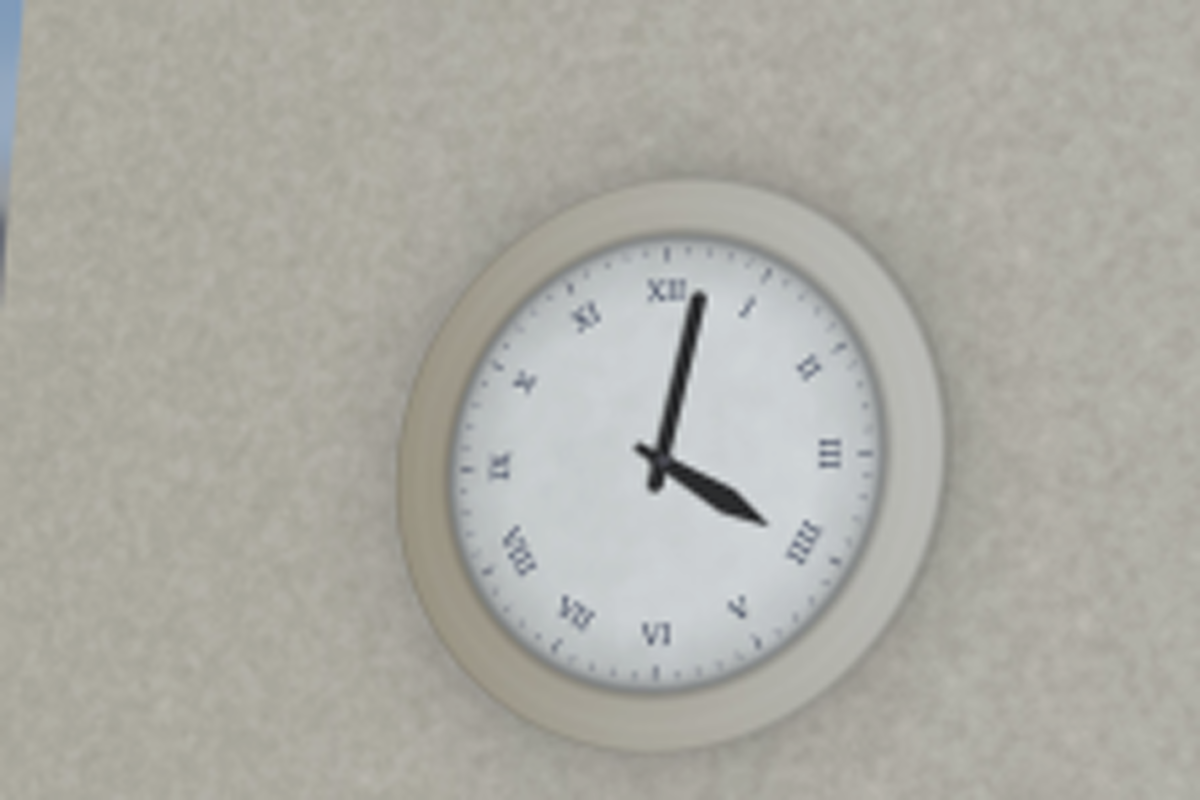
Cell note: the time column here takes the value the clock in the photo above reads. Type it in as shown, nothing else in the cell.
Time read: 4:02
